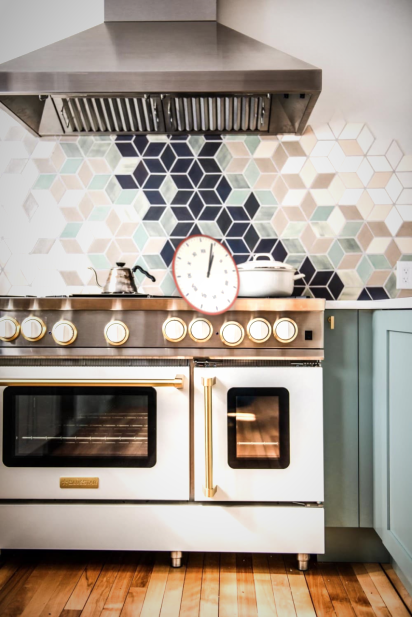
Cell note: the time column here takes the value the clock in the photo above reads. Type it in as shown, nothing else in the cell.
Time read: 1:04
